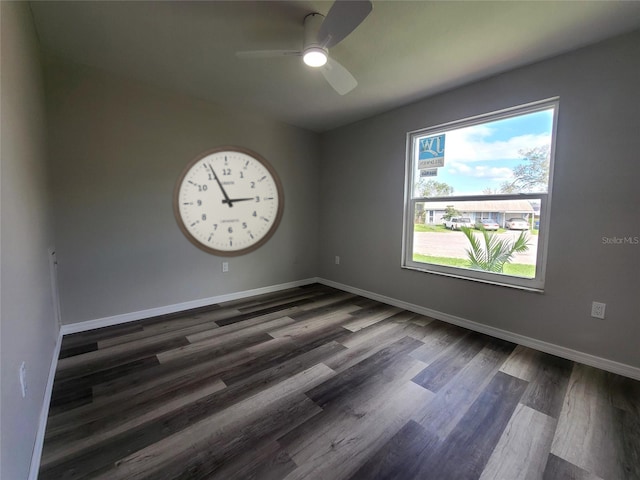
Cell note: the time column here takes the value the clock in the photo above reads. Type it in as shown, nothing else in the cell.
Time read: 2:56
